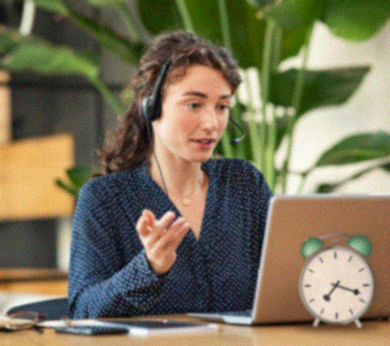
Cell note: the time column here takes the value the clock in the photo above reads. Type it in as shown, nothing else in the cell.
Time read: 7:18
